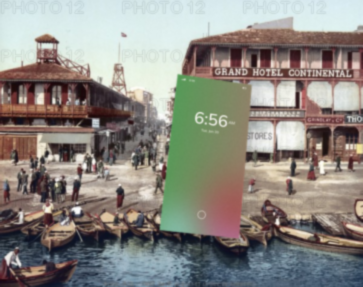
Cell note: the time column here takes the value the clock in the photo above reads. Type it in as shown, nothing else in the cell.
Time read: 6:56
